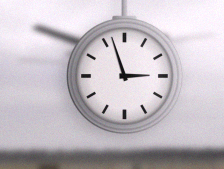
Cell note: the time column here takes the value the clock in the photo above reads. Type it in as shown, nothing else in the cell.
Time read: 2:57
